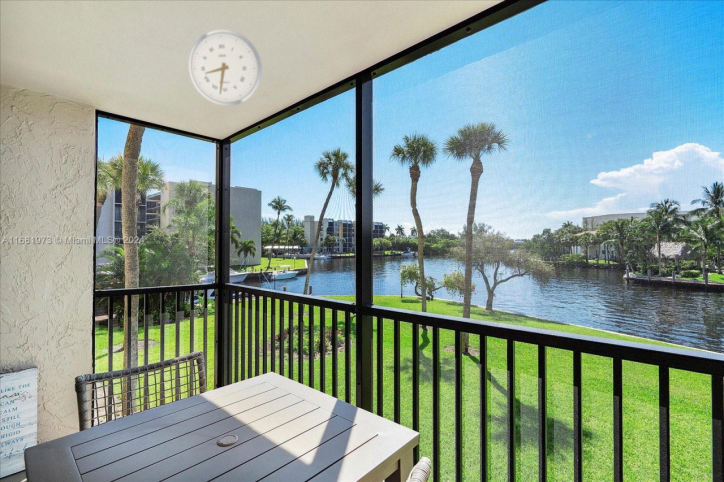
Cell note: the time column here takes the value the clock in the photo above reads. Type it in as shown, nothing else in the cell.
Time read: 8:32
